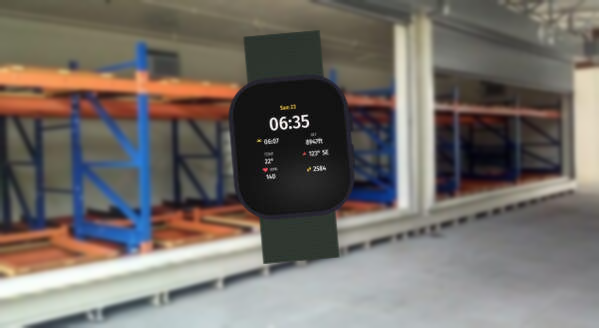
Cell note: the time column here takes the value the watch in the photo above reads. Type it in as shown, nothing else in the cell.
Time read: 6:35
